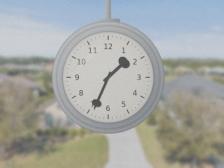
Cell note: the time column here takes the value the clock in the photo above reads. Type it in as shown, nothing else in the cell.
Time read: 1:34
